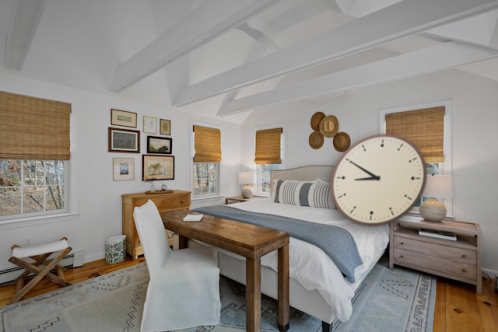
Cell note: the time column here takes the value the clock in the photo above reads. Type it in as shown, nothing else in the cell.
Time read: 8:50
